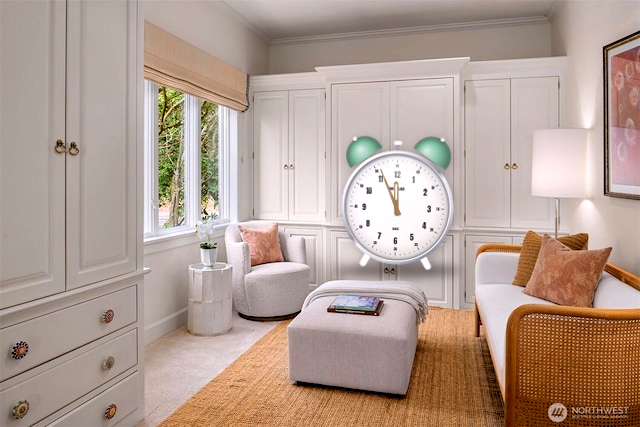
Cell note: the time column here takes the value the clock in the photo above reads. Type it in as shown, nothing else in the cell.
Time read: 11:56
